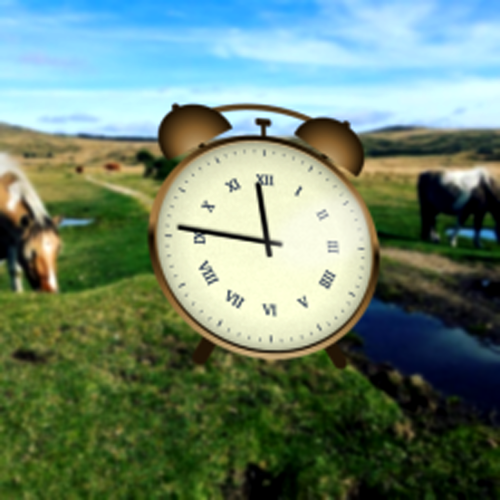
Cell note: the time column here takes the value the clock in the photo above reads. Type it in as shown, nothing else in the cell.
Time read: 11:46
